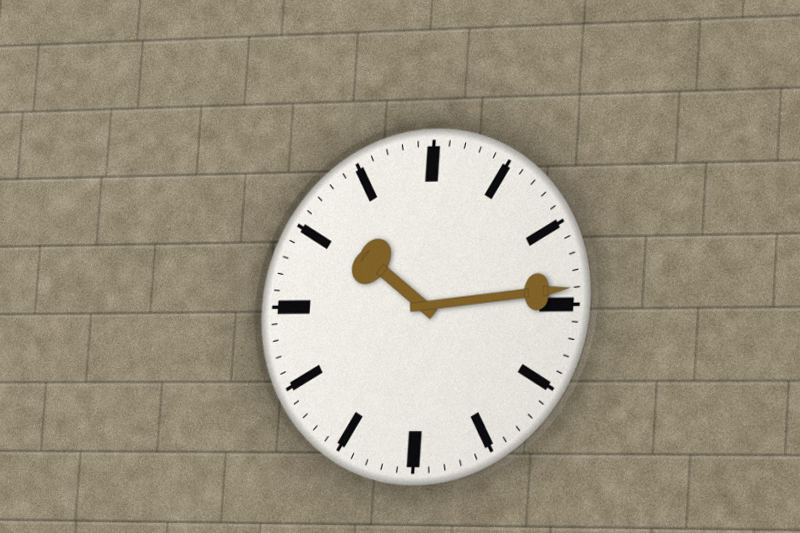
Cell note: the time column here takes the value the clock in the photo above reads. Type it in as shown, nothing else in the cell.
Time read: 10:14
